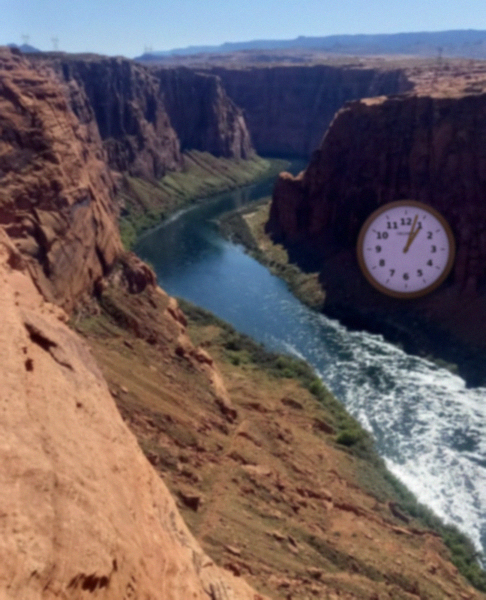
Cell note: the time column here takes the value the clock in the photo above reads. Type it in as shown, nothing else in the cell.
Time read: 1:03
